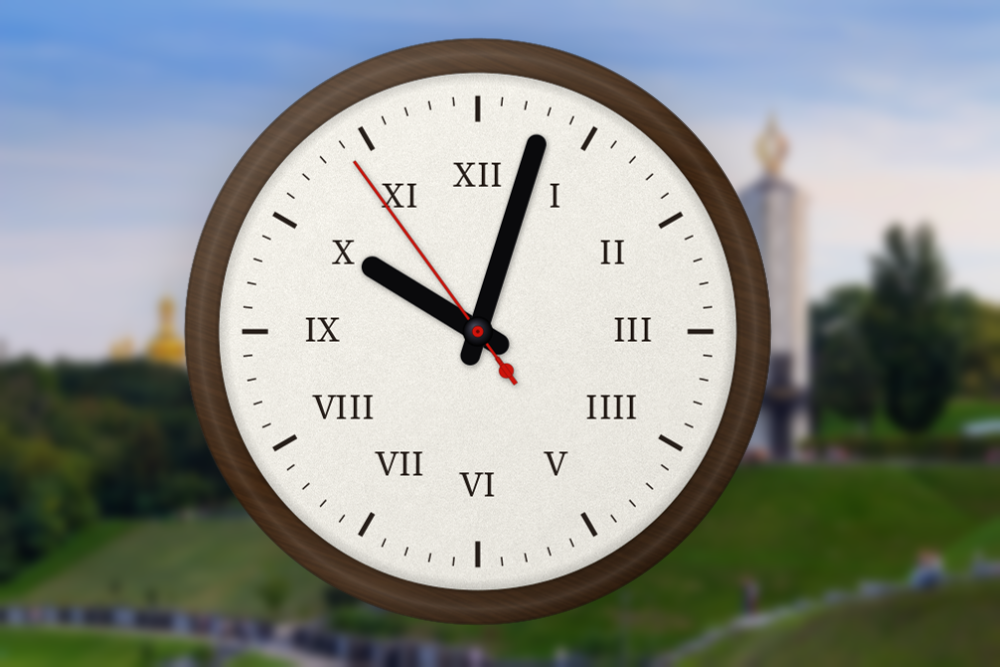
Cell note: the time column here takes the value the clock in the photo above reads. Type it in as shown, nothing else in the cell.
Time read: 10:02:54
